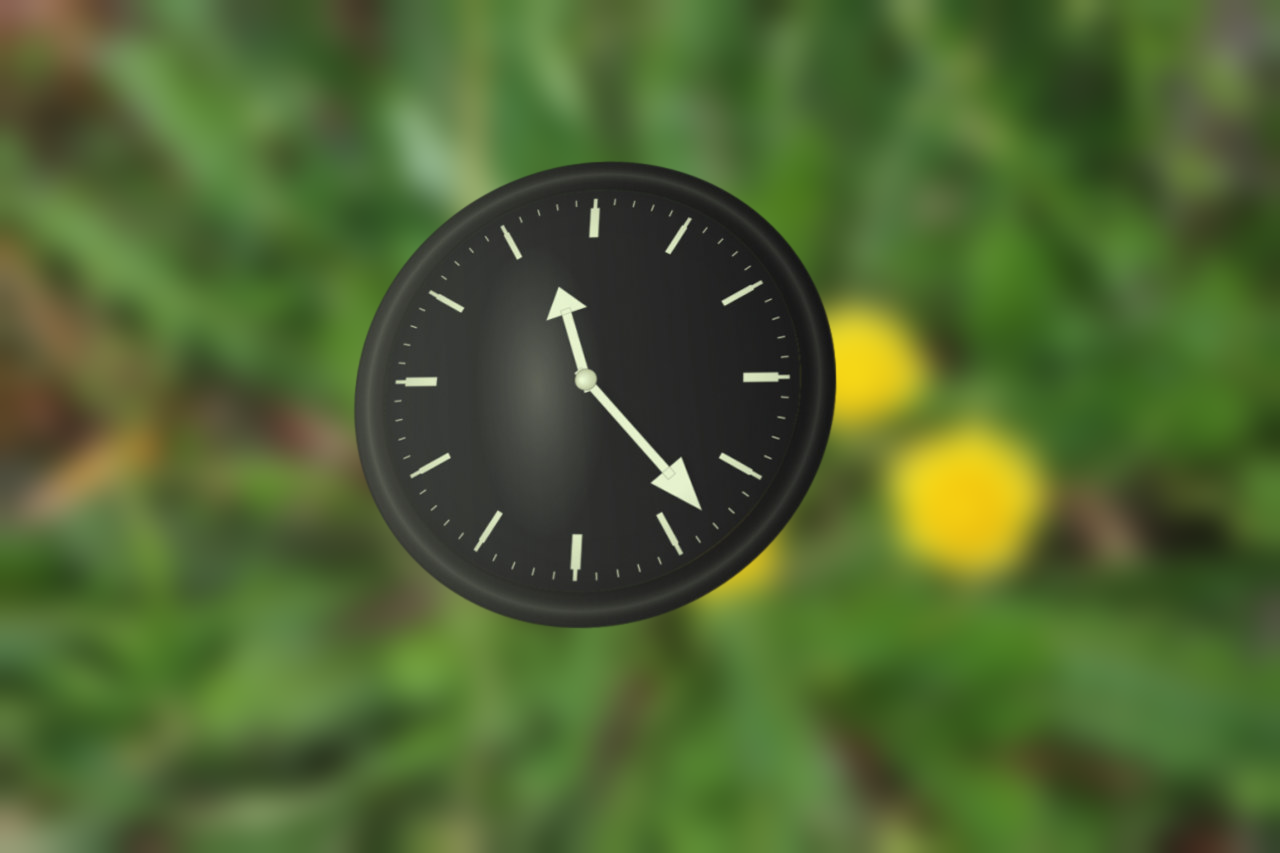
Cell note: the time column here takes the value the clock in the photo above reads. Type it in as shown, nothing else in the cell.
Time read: 11:23
